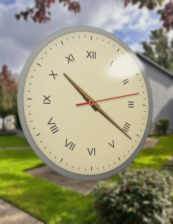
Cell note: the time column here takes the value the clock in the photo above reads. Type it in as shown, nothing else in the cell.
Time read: 10:21:13
